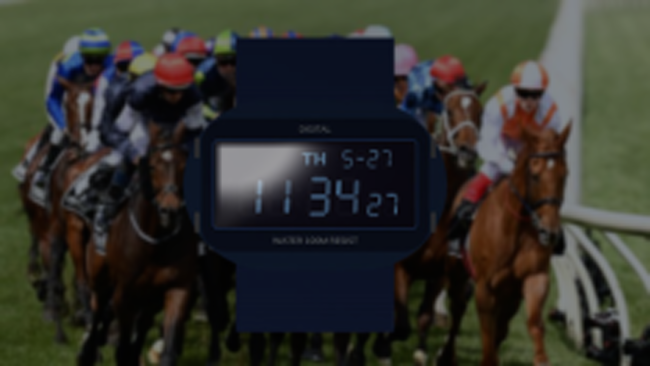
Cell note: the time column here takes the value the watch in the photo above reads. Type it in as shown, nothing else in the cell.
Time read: 11:34:27
